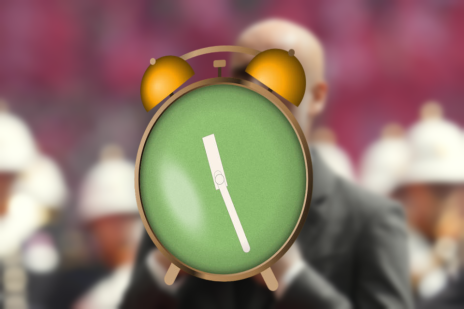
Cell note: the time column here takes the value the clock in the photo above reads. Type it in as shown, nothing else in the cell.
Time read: 11:26
